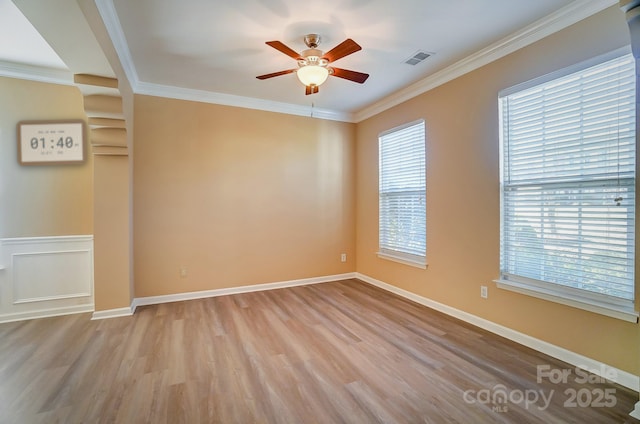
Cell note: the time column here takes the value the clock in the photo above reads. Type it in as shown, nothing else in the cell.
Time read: 1:40
